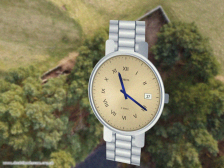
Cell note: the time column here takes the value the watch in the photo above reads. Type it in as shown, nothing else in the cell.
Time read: 11:20
